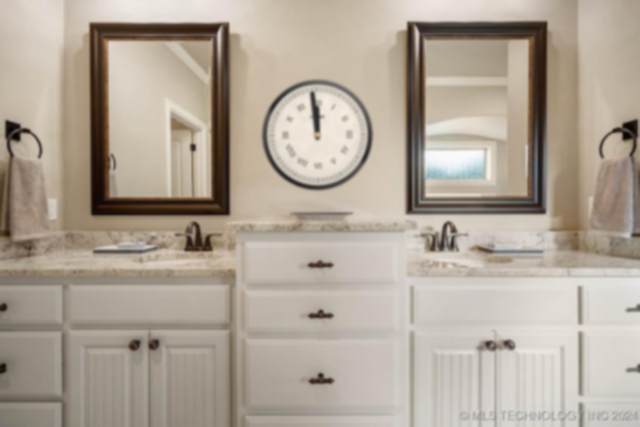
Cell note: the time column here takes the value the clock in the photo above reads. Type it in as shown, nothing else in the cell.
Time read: 11:59
